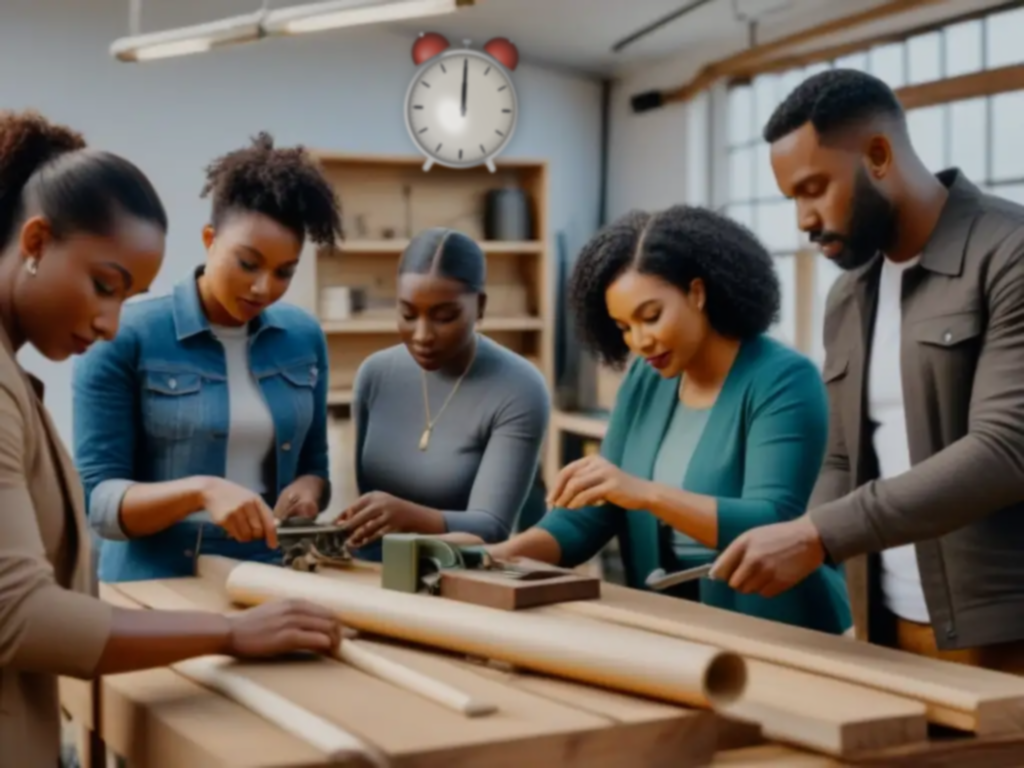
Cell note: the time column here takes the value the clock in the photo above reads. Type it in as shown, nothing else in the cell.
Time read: 12:00
